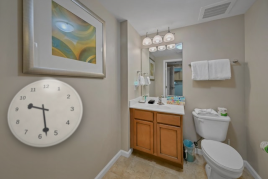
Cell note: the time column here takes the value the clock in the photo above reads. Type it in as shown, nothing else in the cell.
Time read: 9:28
